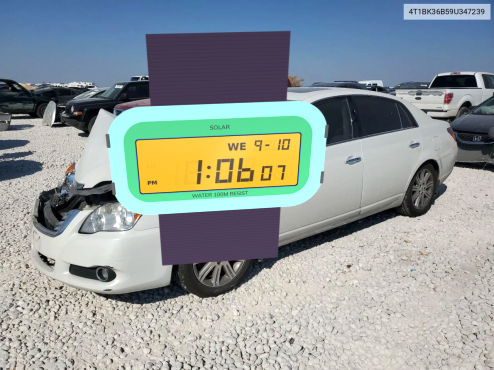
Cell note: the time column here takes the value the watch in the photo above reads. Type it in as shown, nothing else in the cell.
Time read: 1:06:07
